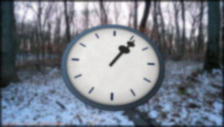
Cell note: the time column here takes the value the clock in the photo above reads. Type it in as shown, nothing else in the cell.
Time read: 1:06
